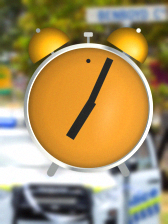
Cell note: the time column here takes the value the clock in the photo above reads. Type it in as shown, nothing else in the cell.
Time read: 7:04
